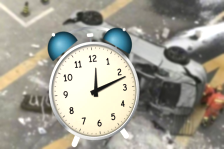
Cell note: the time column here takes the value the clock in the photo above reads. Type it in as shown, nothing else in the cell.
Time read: 12:12
